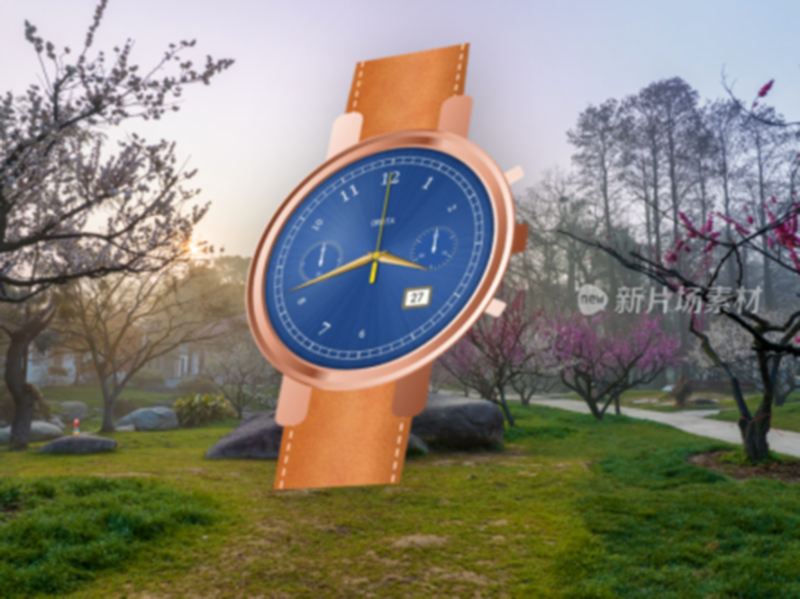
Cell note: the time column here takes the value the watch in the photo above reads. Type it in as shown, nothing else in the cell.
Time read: 3:42
